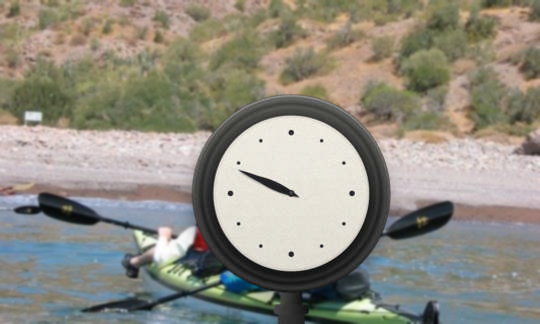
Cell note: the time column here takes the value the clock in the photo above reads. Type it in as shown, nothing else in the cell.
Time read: 9:49
